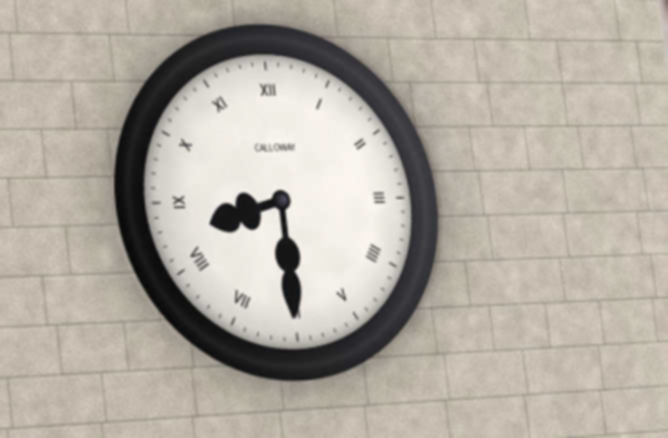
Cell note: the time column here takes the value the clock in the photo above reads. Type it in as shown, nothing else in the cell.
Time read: 8:30
